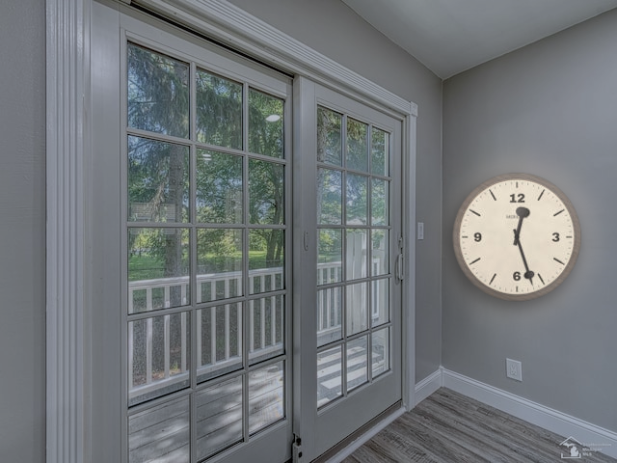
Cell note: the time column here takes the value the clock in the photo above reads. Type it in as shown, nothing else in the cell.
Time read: 12:27
